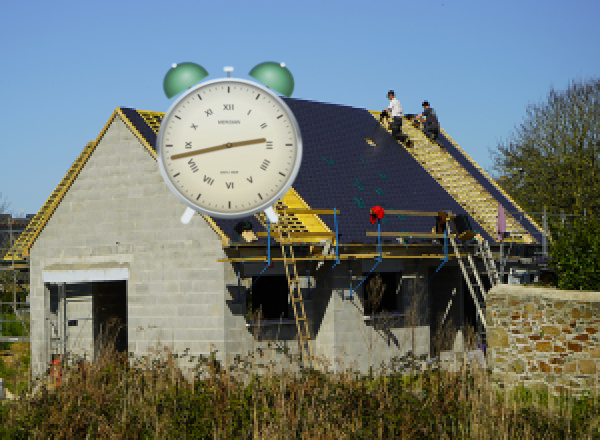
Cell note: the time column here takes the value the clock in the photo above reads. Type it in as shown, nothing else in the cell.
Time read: 2:43
